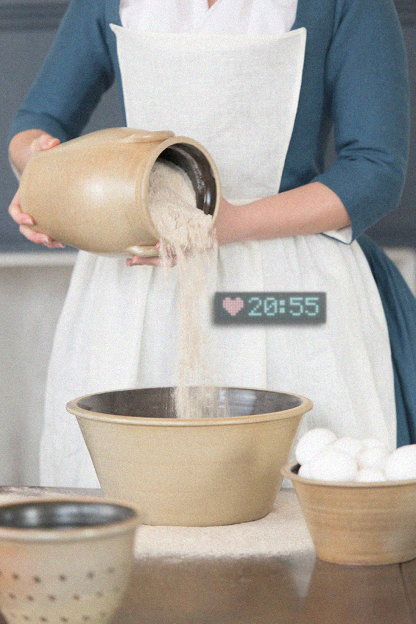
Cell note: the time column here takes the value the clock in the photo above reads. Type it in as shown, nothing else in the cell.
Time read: 20:55
